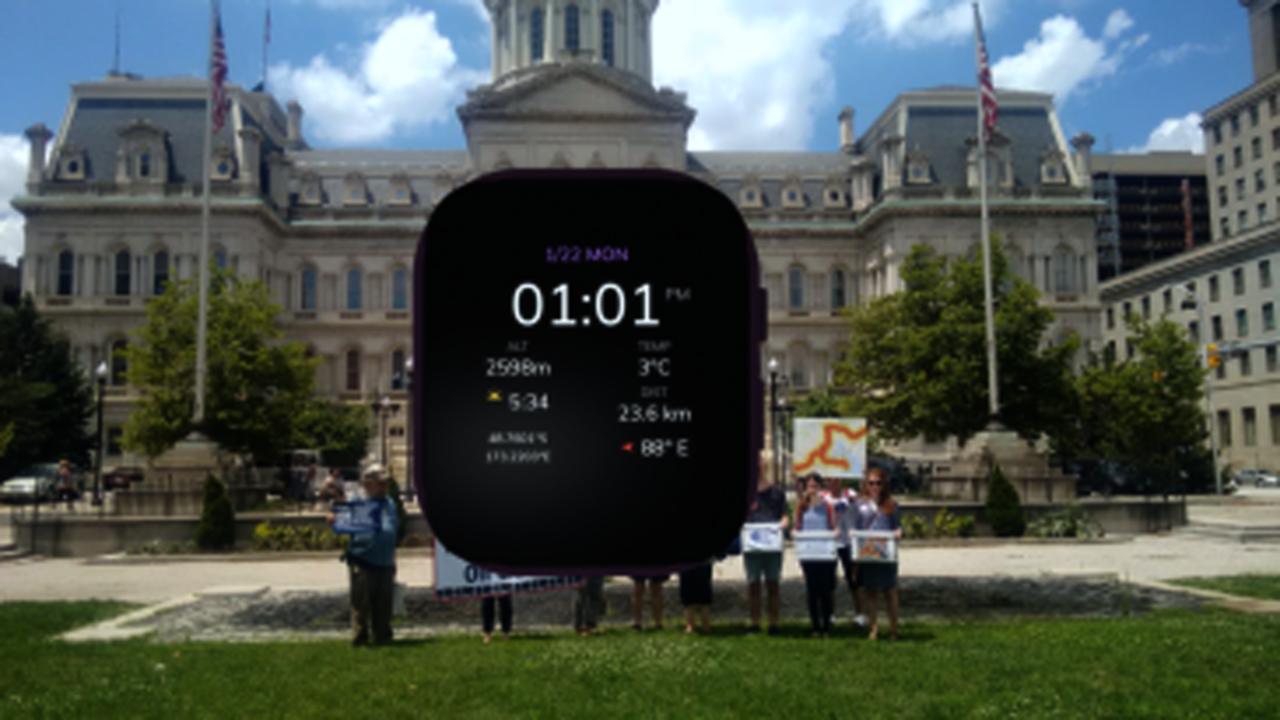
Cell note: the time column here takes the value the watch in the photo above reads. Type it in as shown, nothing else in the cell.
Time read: 1:01
